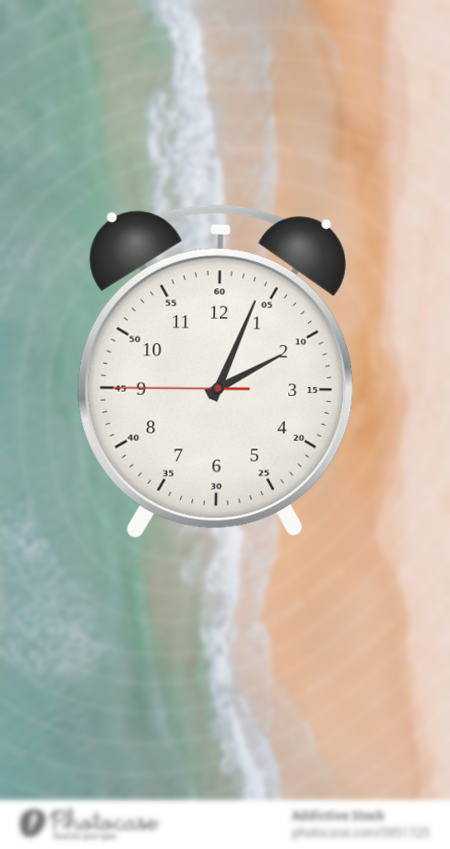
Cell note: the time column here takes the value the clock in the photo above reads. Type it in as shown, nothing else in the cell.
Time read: 2:03:45
